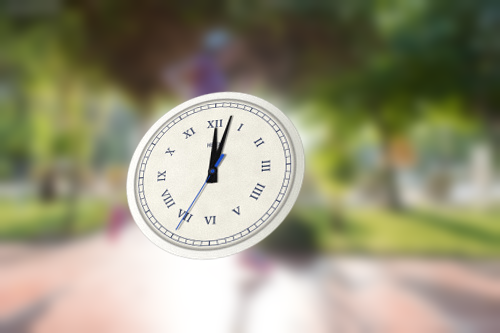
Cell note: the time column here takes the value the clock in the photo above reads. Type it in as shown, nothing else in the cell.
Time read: 12:02:35
